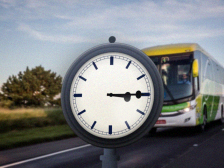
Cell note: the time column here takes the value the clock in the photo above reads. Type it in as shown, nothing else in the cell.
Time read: 3:15
